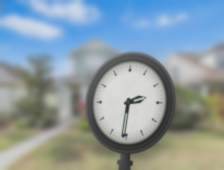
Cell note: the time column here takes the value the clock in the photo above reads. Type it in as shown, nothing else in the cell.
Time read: 2:31
